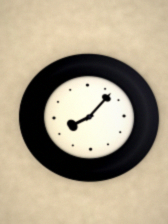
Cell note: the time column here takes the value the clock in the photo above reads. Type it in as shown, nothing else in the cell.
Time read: 8:07
